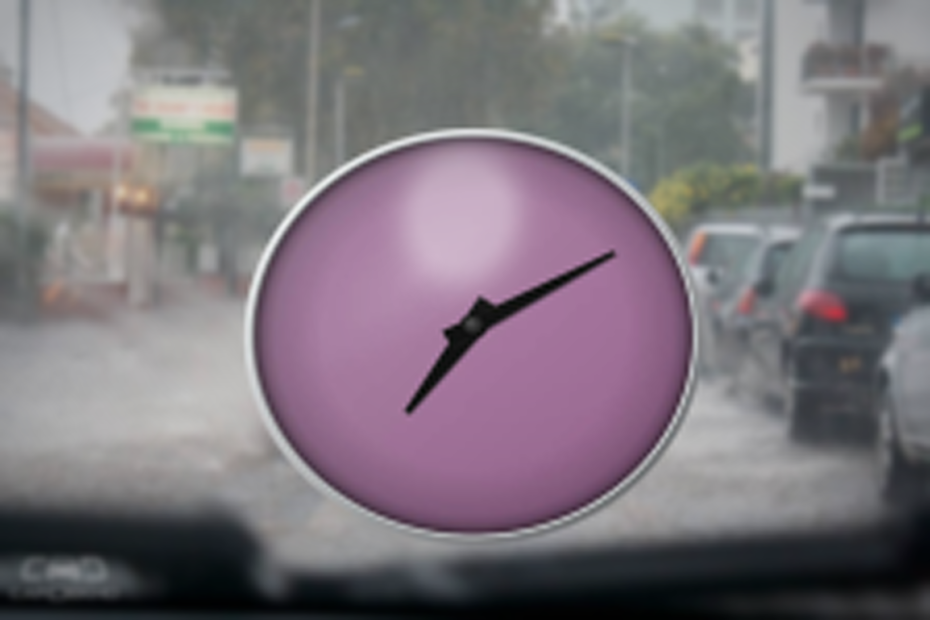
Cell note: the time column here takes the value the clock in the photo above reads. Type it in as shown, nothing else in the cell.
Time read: 7:10
